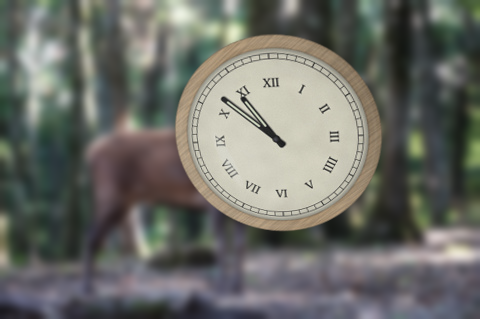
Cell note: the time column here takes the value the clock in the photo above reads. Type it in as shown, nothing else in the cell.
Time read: 10:52
